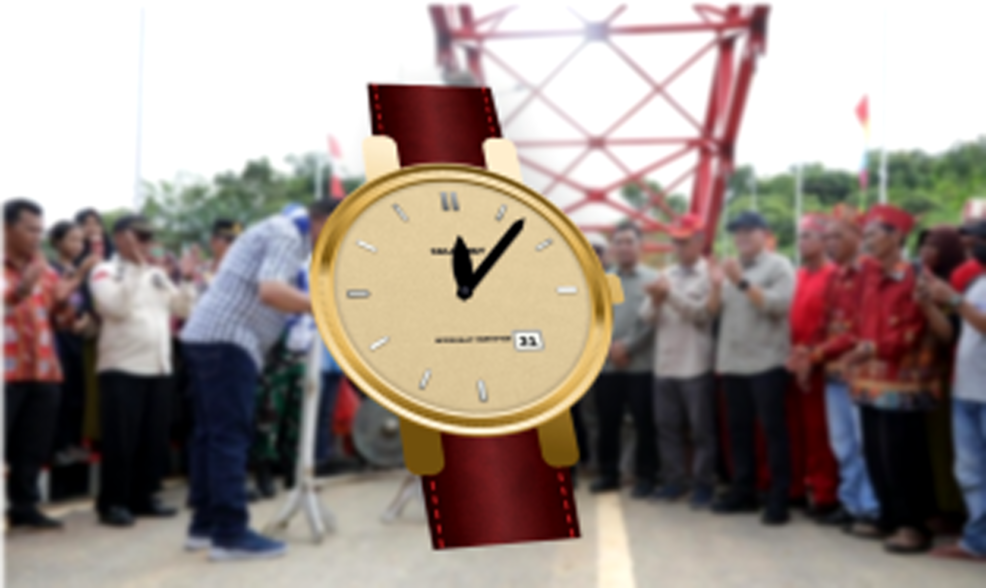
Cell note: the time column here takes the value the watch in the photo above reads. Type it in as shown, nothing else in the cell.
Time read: 12:07
